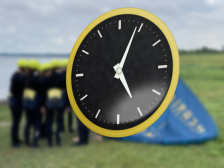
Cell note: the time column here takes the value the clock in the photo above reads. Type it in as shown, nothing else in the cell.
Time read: 5:04
